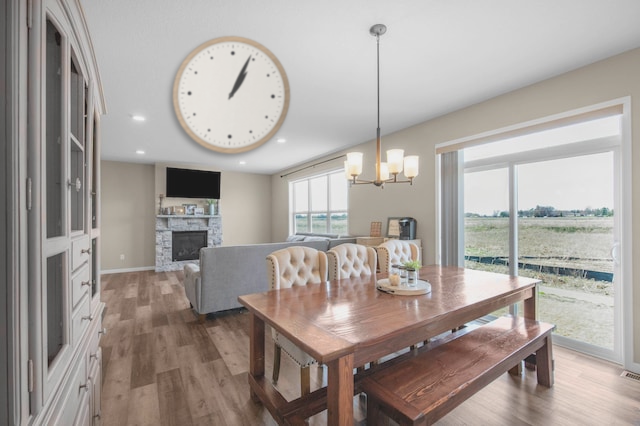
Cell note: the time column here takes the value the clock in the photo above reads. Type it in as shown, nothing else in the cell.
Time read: 1:04
